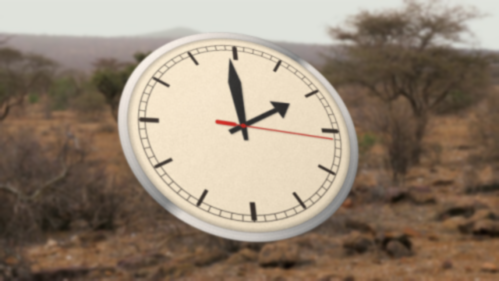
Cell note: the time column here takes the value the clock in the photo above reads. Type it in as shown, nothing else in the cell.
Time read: 1:59:16
